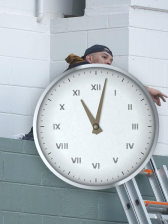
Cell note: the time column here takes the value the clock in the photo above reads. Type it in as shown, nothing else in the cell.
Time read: 11:02
